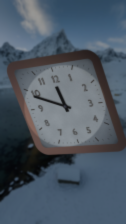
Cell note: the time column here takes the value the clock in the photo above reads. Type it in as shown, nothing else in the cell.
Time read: 11:49
